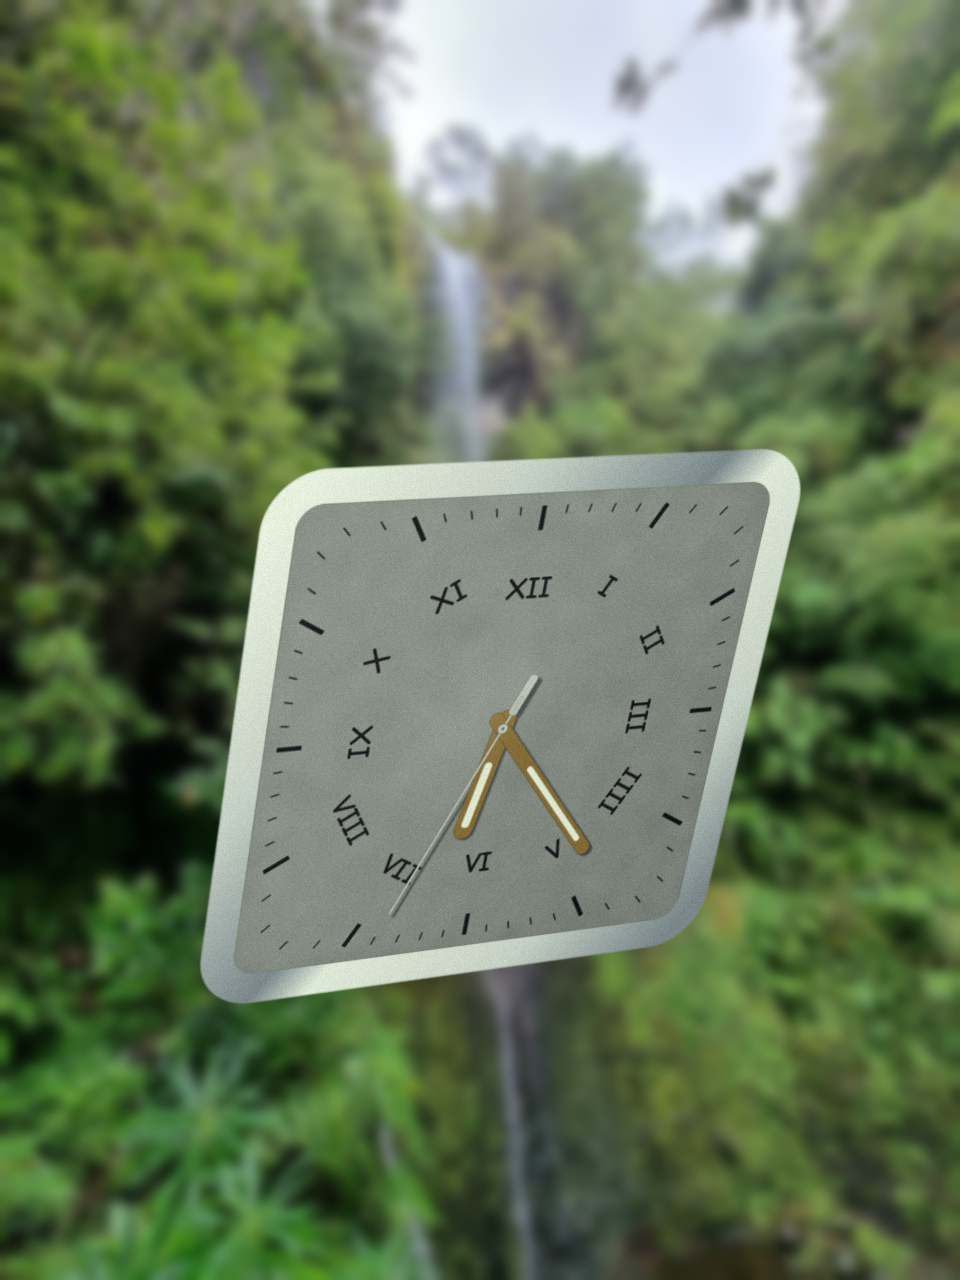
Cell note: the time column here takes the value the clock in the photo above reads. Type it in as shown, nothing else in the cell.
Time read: 6:23:34
